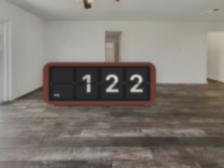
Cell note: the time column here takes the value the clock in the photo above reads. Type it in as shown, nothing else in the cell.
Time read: 1:22
